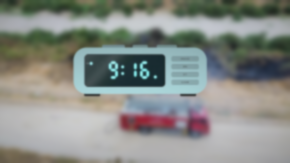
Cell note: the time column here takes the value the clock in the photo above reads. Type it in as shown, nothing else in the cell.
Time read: 9:16
